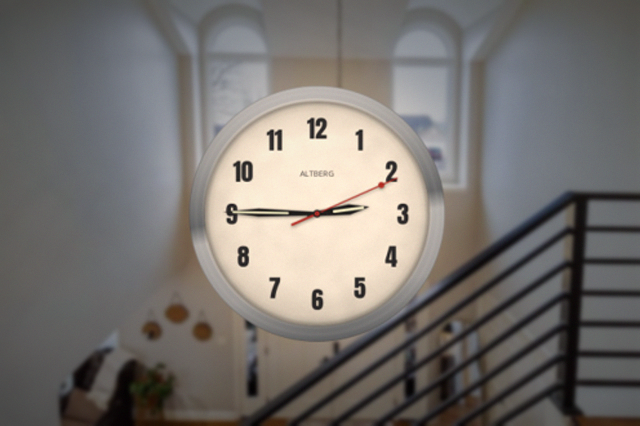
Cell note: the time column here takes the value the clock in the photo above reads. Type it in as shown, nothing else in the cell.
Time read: 2:45:11
